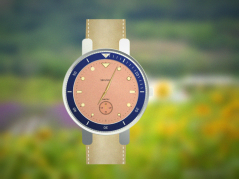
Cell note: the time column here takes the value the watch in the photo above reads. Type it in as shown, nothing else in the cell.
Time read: 7:04
